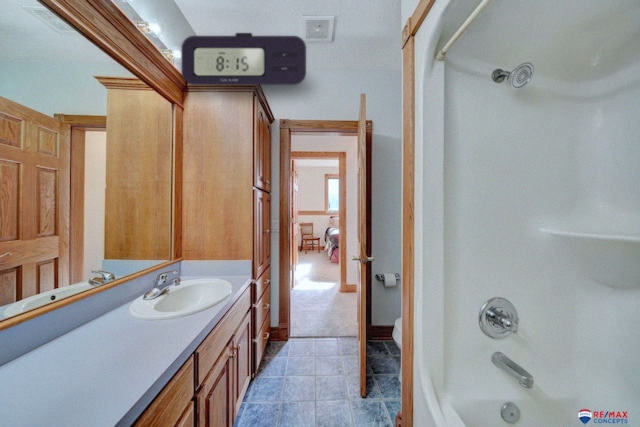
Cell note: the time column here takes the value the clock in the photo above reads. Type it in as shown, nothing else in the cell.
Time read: 8:15
